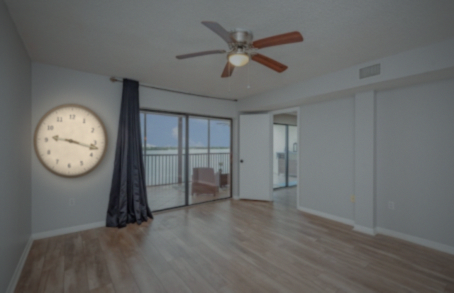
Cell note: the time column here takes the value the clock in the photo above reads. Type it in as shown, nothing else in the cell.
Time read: 9:17
